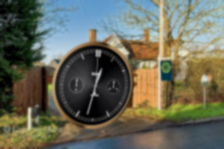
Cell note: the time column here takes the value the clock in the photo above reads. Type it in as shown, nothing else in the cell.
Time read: 12:32
